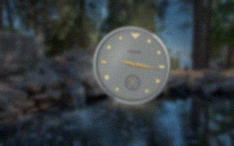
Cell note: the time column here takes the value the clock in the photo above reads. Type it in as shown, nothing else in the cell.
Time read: 9:16
